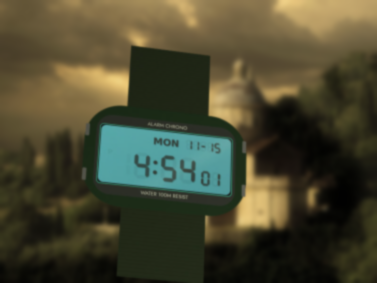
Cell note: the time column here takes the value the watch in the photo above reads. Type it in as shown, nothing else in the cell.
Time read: 4:54:01
